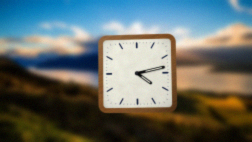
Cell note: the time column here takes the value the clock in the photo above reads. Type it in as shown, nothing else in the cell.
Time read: 4:13
